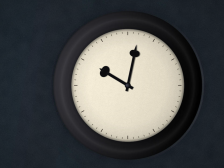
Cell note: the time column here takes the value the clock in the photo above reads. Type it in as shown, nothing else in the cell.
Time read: 10:02
